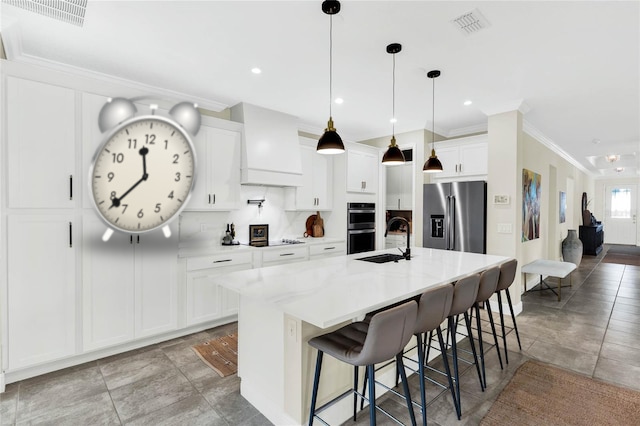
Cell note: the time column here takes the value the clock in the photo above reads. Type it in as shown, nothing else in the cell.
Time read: 11:38
